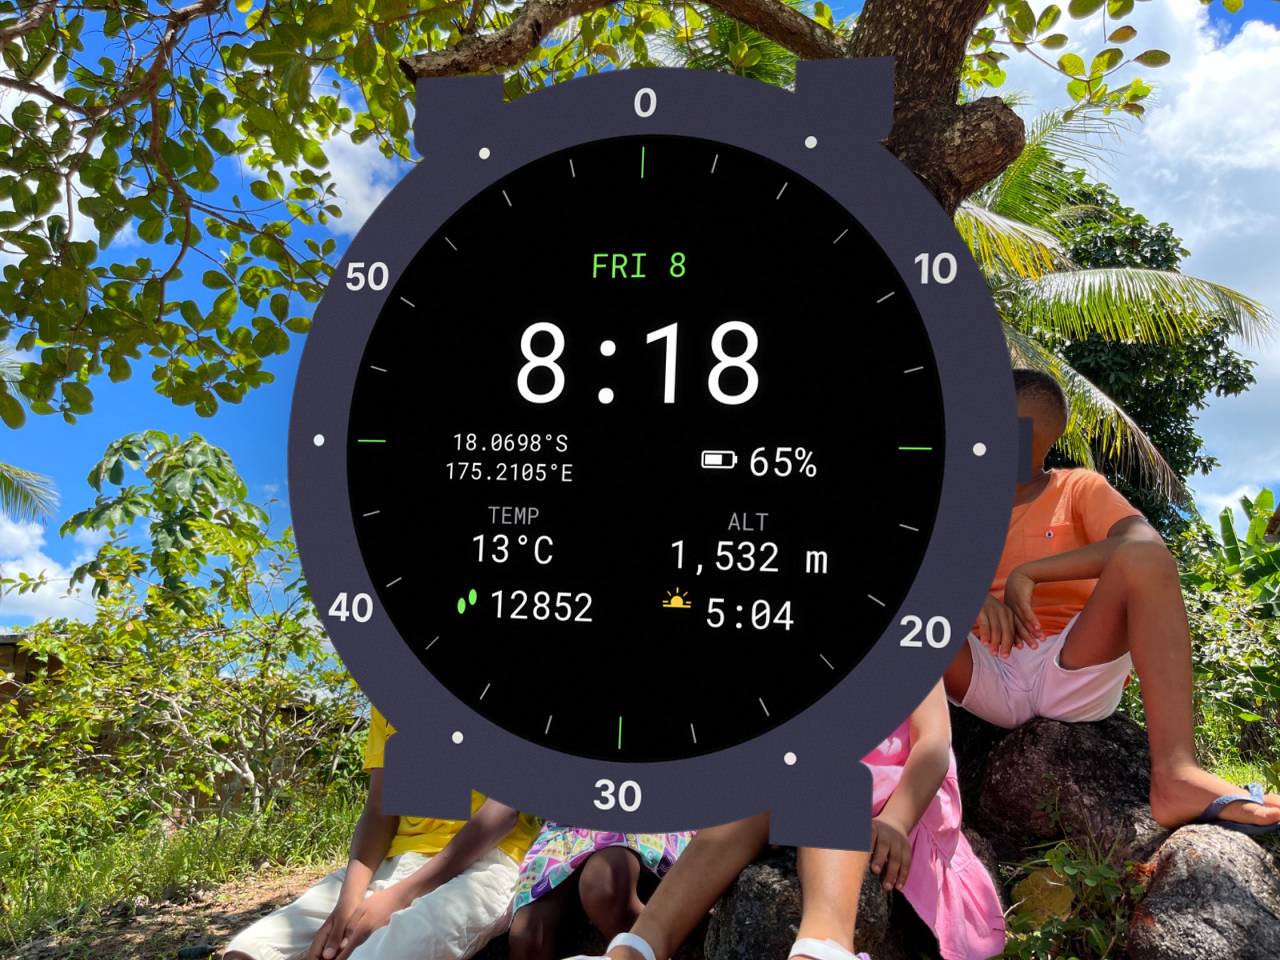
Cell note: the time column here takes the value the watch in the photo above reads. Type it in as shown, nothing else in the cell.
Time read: 8:18
